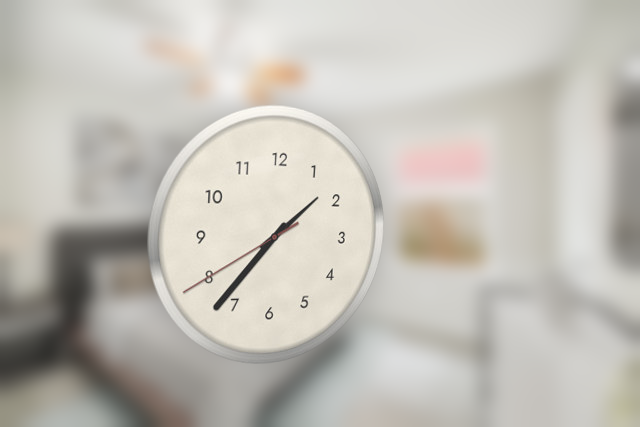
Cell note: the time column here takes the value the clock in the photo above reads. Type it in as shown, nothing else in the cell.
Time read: 1:36:40
